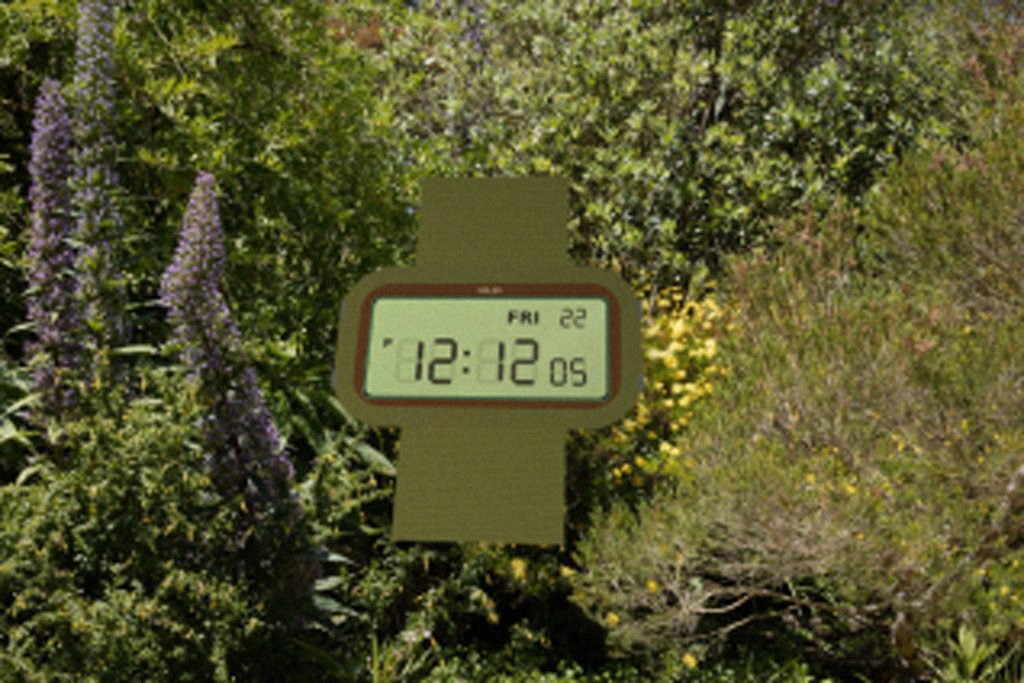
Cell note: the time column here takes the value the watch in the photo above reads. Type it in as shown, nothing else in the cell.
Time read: 12:12:05
